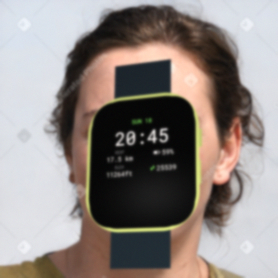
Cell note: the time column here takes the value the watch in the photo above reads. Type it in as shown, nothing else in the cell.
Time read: 20:45
